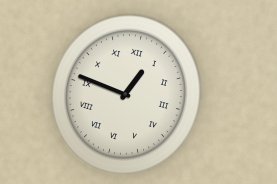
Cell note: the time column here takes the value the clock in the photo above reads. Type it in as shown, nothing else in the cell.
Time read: 12:46
